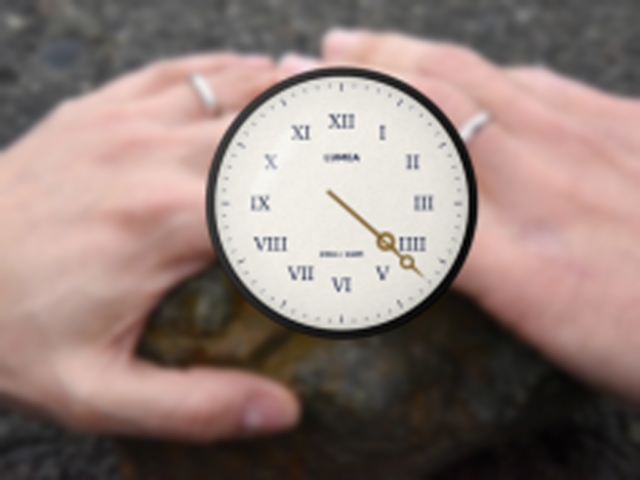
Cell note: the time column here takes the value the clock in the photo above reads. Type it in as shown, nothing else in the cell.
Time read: 4:22
